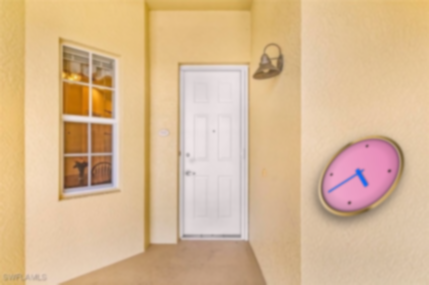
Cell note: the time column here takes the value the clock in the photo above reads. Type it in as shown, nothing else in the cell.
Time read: 4:39
